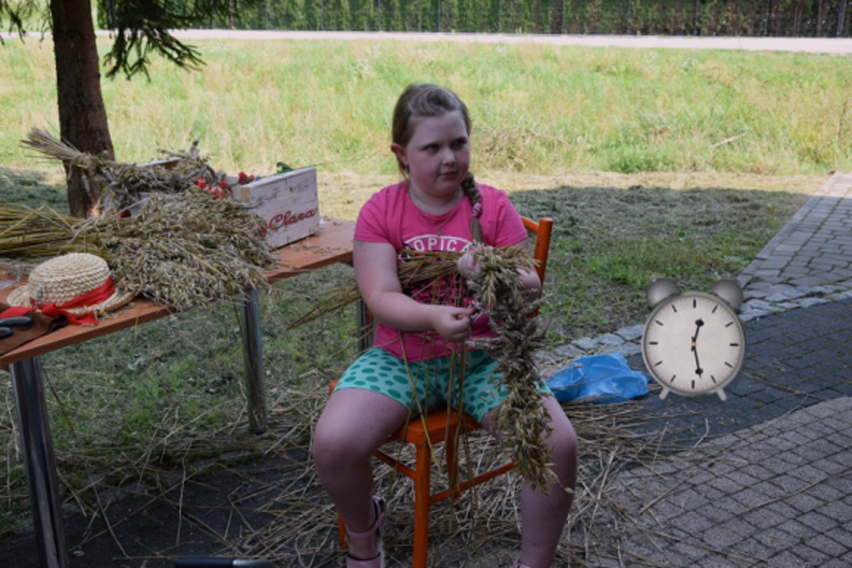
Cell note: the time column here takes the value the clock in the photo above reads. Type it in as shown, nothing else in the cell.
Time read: 12:28
